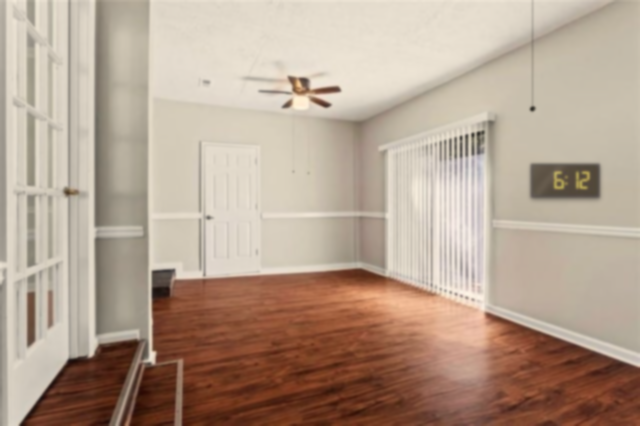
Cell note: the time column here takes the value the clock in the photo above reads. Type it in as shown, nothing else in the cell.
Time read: 6:12
